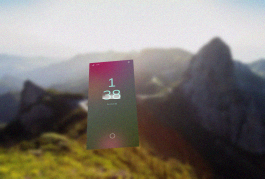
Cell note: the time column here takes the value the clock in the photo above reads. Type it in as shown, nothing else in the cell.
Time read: 1:38
